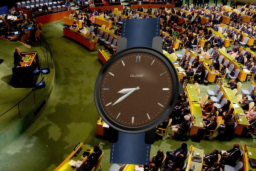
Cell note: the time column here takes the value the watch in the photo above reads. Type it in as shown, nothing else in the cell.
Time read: 8:39
